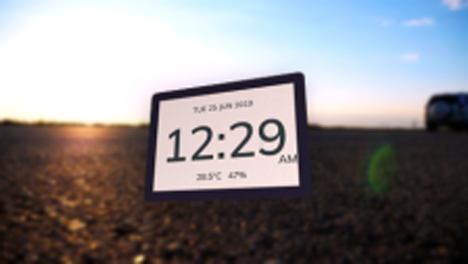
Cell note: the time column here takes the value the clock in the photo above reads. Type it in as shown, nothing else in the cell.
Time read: 12:29
